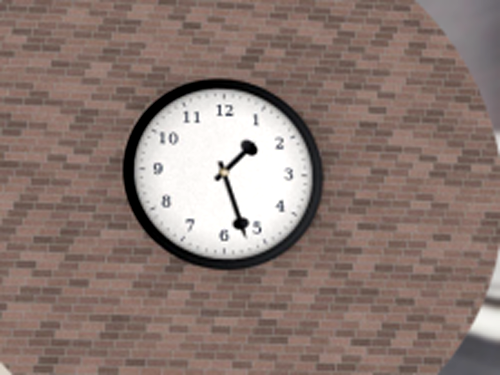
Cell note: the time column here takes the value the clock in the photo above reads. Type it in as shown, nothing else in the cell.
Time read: 1:27
